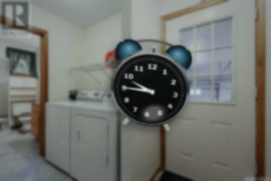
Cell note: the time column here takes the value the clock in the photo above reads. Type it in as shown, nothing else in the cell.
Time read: 9:45
